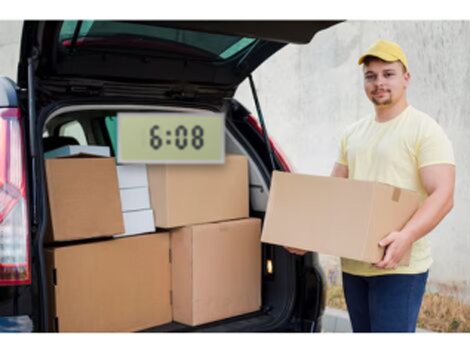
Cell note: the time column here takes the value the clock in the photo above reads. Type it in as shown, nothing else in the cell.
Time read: 6:08
